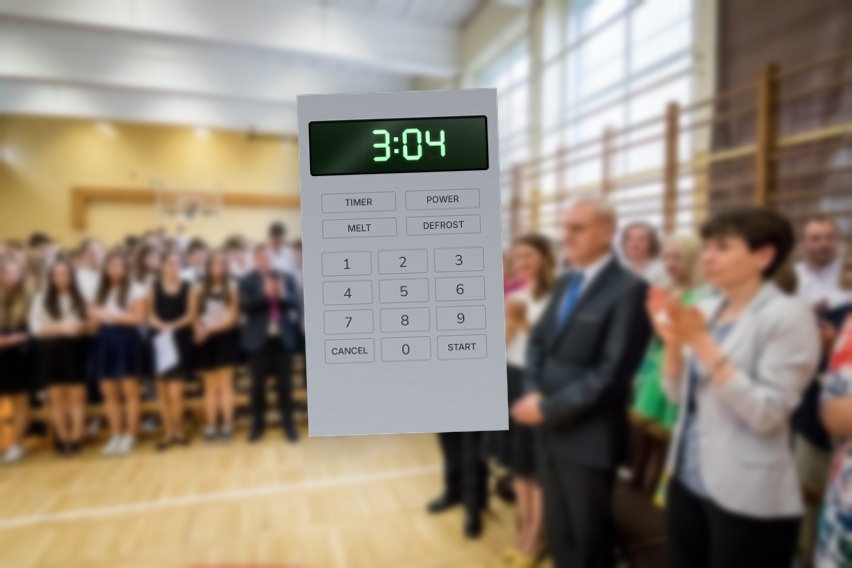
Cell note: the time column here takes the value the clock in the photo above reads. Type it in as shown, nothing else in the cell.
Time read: 3:04
